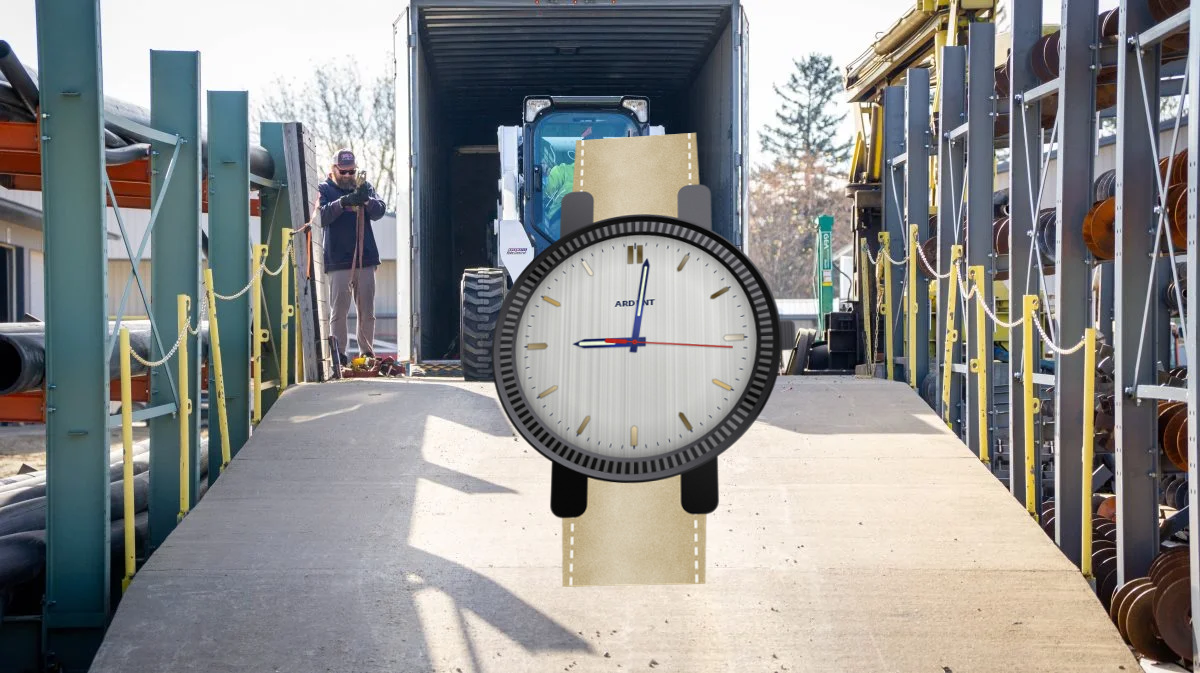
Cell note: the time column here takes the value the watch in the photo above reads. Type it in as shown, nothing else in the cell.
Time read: 9:01:16
